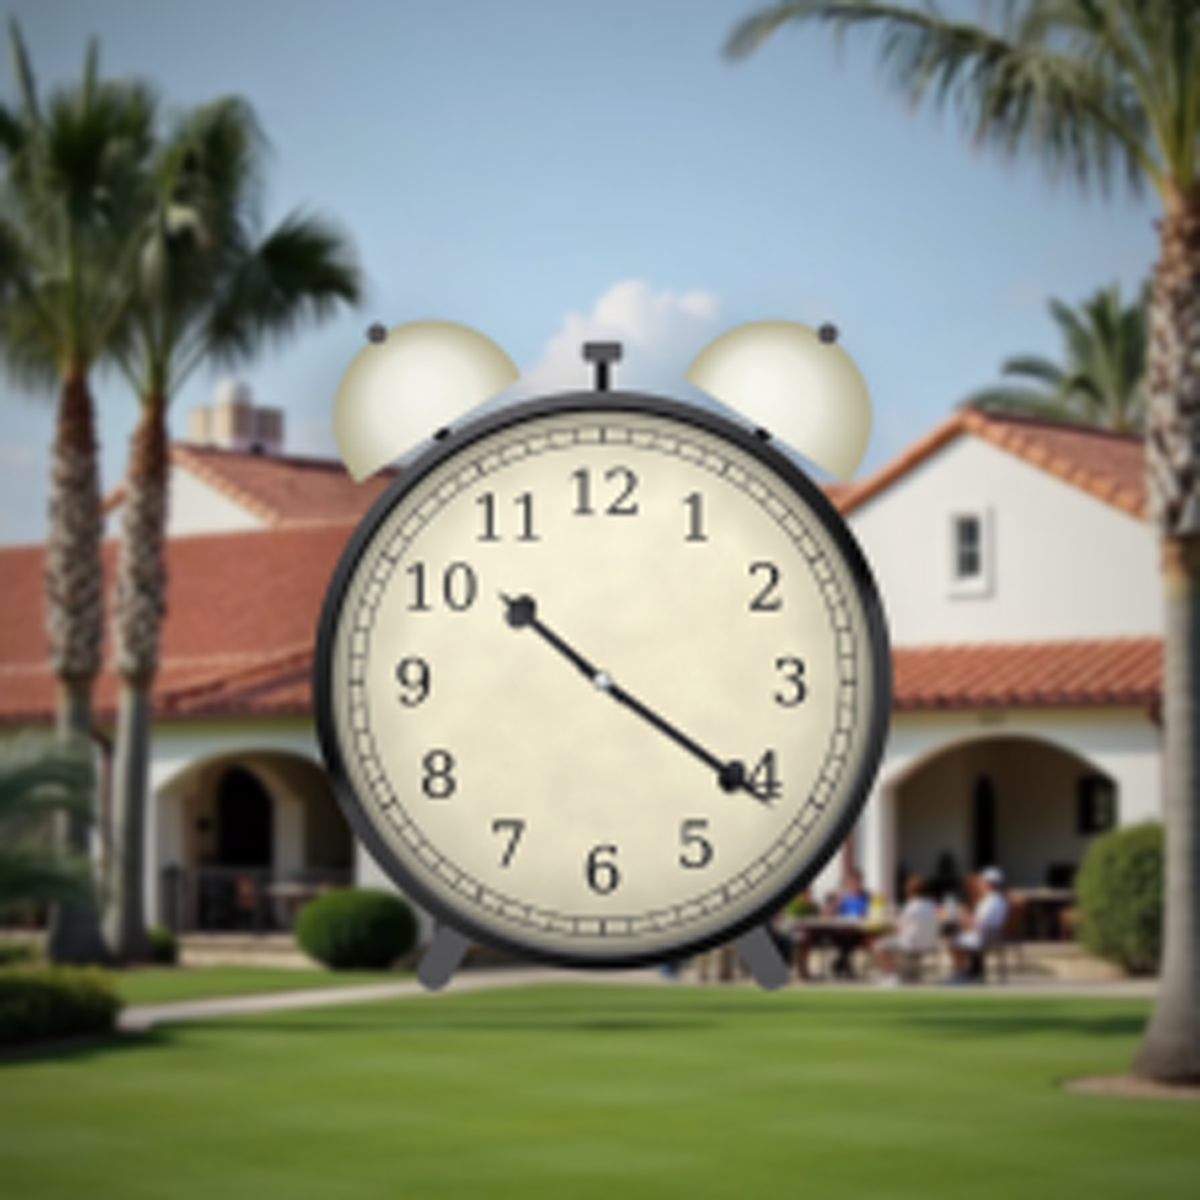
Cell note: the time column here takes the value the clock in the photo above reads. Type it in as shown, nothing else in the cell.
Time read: 10:21
